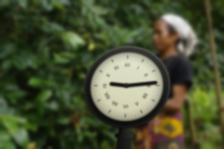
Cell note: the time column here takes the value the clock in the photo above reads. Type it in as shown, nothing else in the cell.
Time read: 9:14
